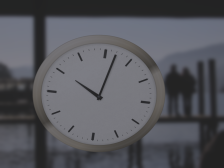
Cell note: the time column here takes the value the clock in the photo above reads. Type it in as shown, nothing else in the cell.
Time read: 10:02
